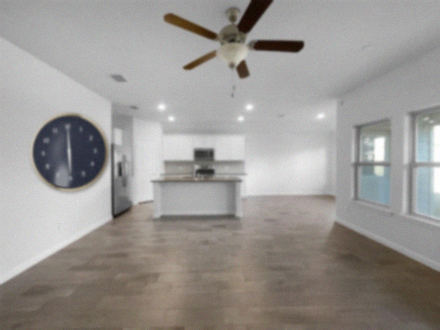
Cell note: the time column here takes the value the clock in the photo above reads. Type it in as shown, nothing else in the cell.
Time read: 6:00
